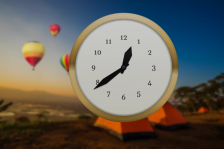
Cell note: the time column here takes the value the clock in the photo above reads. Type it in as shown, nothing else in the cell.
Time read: 12:39
